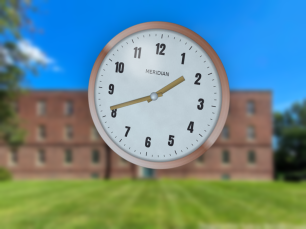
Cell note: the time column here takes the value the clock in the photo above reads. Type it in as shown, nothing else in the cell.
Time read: 1:41
